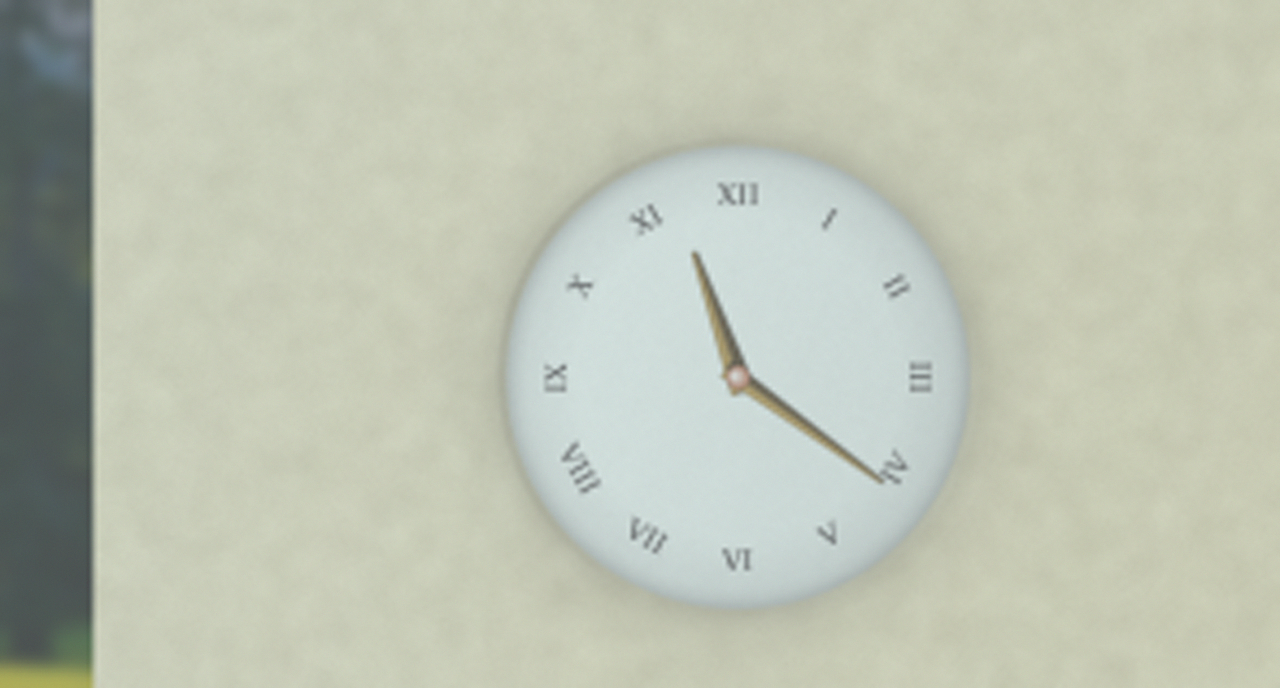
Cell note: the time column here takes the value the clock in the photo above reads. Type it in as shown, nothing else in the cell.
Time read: 11:21
